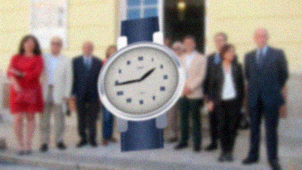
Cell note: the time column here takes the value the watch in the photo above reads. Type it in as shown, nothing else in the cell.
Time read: 1:44
